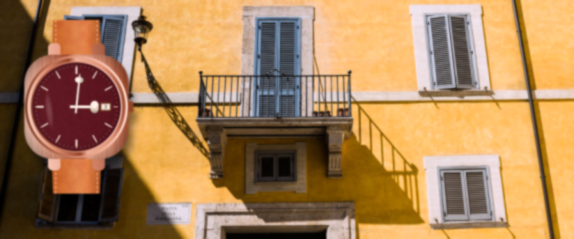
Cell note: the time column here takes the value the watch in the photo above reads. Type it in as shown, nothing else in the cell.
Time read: 3:01
